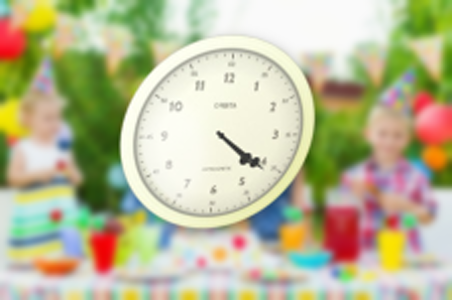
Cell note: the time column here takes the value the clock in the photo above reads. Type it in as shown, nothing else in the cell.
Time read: 4:21
